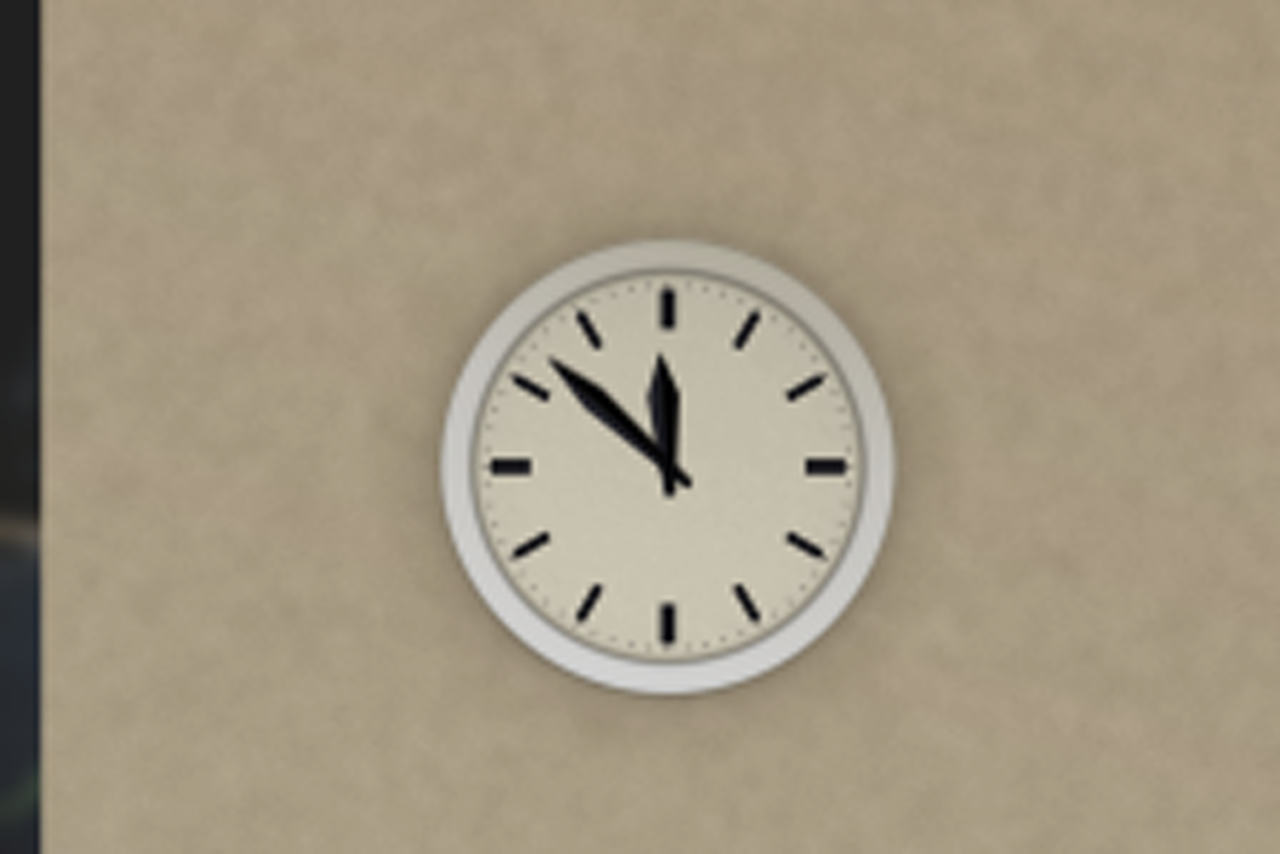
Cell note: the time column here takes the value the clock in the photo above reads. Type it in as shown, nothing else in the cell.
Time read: 11:52
